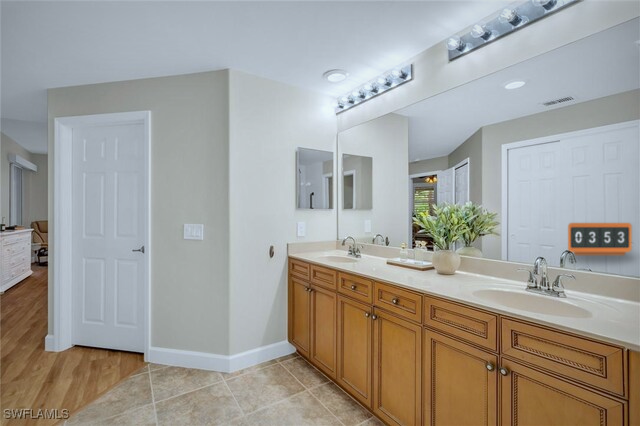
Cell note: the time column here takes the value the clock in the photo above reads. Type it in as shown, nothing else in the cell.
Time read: 3:53
